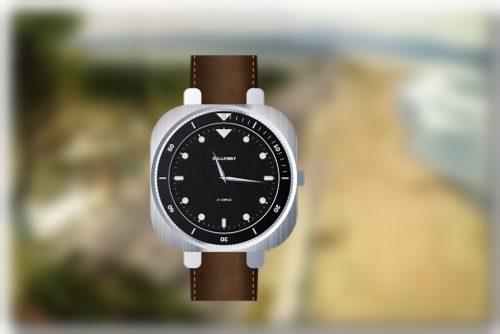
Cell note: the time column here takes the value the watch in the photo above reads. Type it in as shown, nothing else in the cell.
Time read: 11:16
